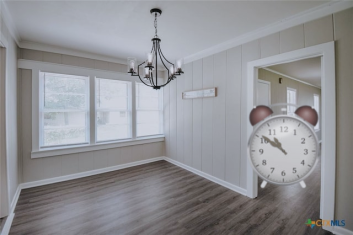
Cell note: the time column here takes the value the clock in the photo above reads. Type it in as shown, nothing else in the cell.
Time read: 10:51
